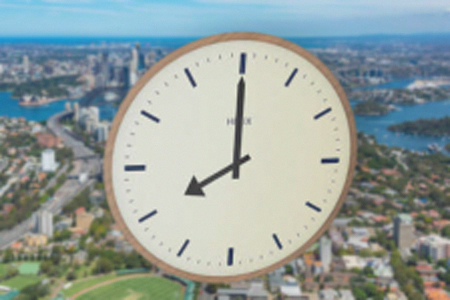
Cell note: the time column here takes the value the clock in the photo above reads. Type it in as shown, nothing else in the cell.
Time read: 8:00
